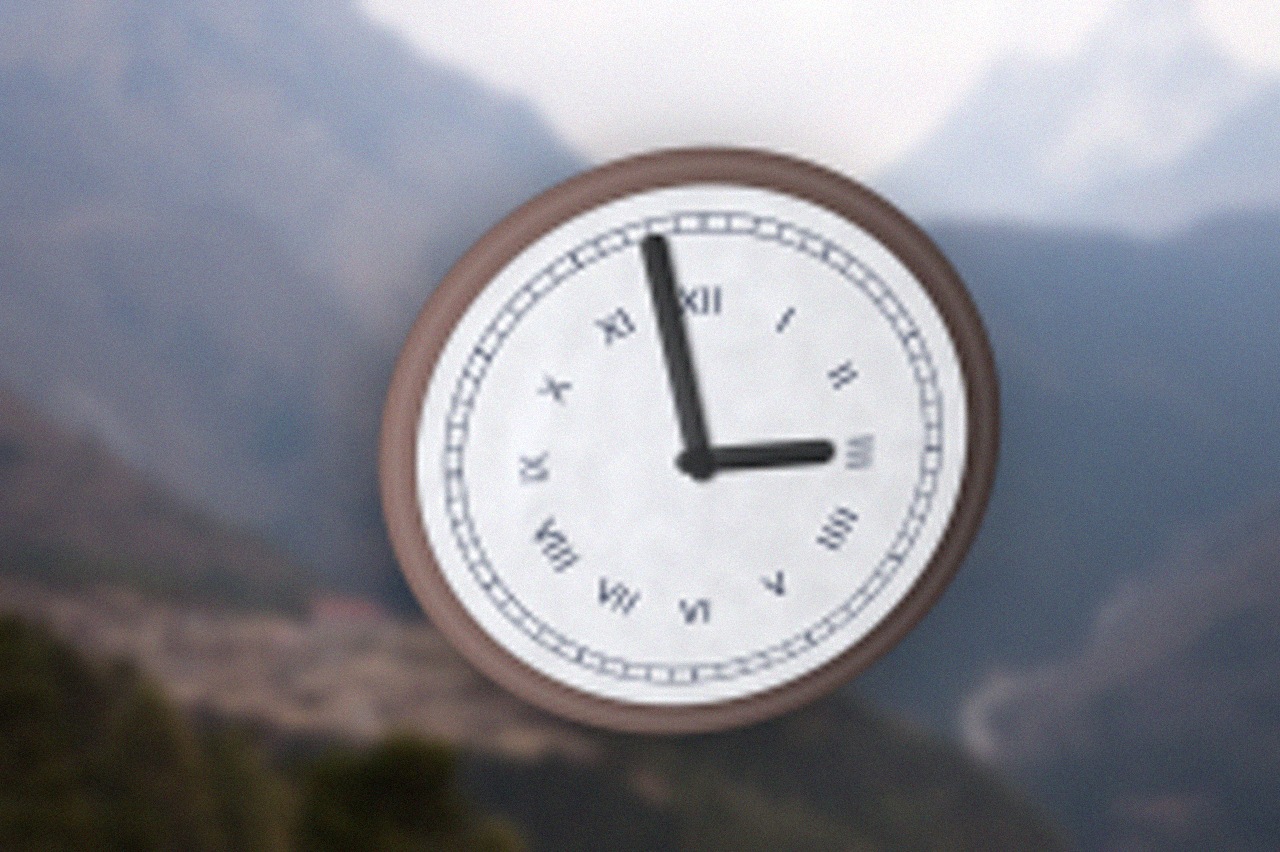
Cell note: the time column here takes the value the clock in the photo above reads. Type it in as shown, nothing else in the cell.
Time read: 2:58
